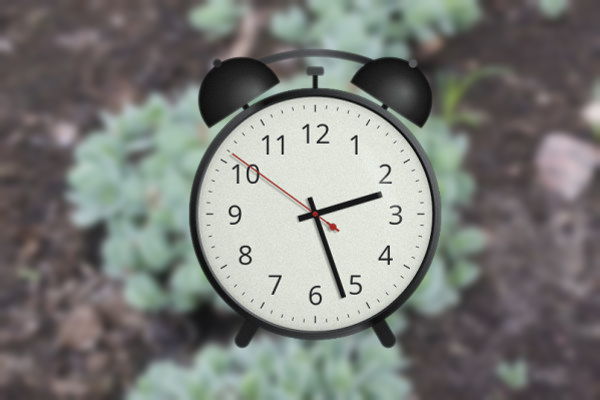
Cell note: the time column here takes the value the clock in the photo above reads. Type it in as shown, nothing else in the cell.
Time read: 2:26:51
